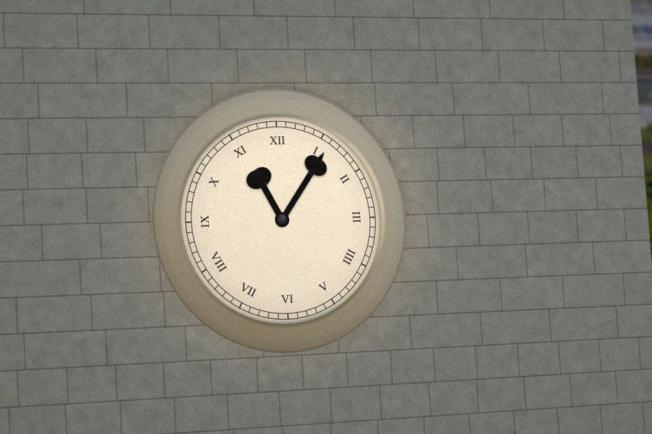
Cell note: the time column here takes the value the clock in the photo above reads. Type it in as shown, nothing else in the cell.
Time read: 11:06
